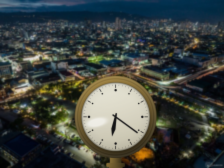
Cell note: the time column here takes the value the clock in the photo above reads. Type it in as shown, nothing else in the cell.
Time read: 6:21
